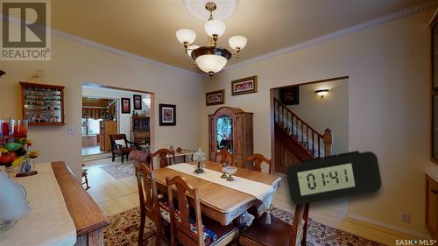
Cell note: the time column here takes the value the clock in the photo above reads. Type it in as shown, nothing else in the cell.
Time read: 1:41
